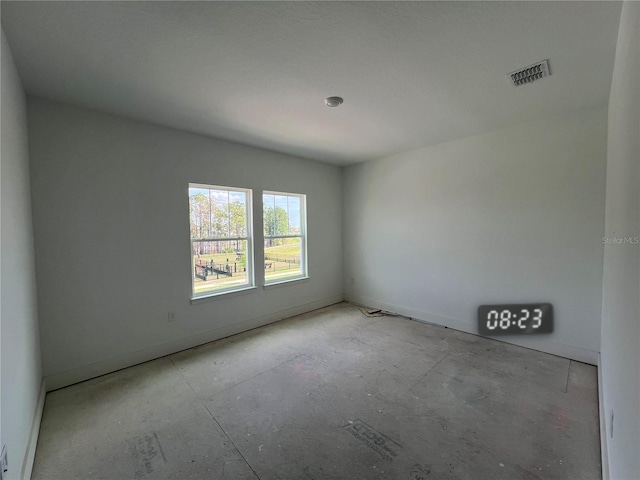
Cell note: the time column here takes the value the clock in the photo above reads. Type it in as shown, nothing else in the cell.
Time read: 8:23
